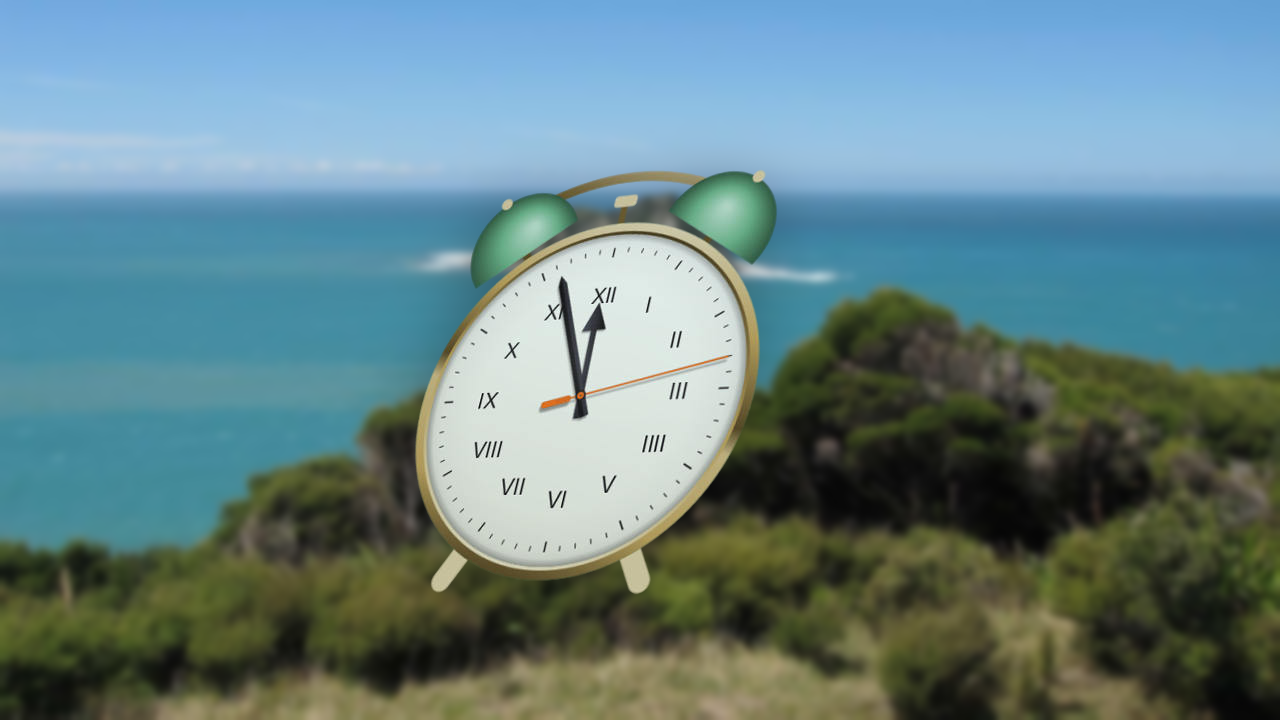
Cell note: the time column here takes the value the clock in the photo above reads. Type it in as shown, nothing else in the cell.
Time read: 11:56:13
